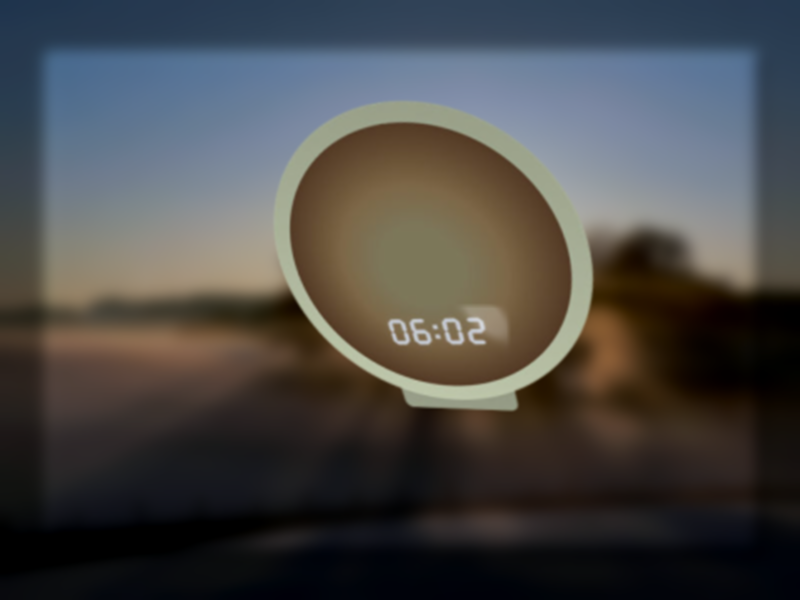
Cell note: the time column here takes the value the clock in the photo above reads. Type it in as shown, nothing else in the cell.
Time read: 6:02
